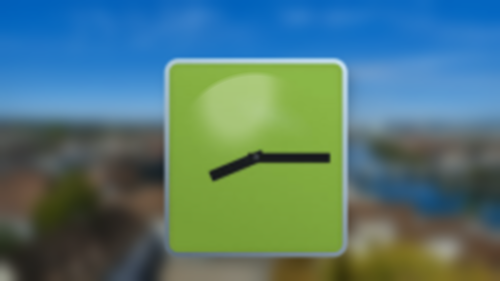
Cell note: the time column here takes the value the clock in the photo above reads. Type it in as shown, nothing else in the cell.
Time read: 8:15
